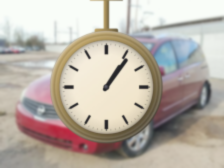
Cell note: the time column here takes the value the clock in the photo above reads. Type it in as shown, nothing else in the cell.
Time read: 1:06
